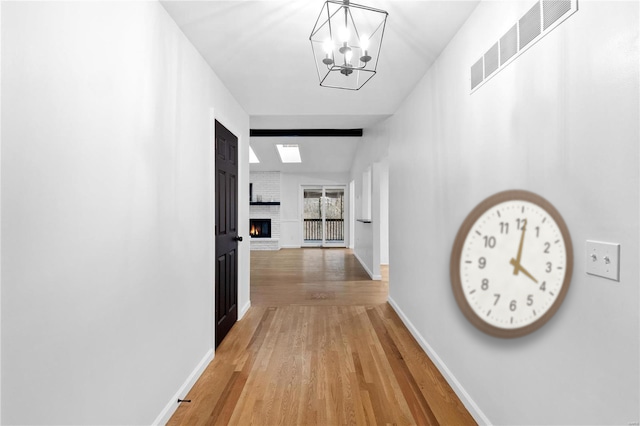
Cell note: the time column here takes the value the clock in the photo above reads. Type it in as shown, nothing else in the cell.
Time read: 4:01
